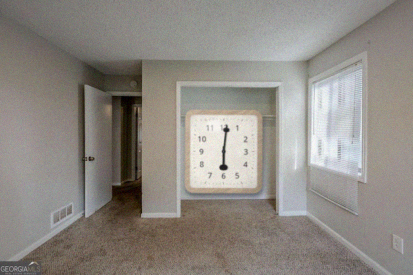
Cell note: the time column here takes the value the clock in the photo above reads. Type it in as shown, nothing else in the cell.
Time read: 6:01
